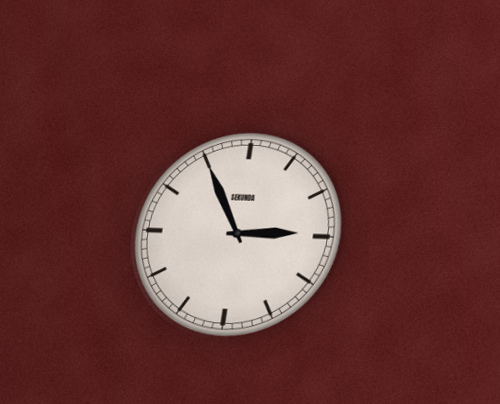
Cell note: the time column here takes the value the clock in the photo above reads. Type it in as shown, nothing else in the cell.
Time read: 2:55
